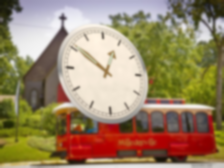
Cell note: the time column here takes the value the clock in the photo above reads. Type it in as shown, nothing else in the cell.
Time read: 12:51
